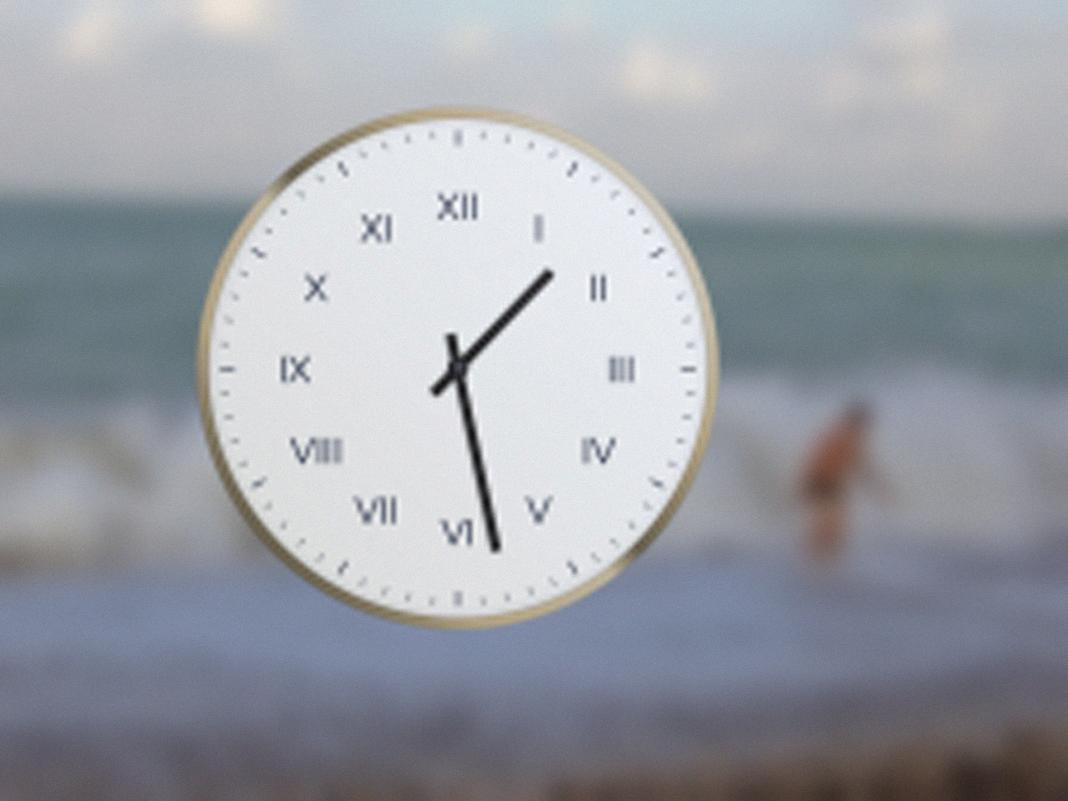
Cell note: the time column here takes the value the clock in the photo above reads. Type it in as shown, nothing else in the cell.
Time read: 1:28
